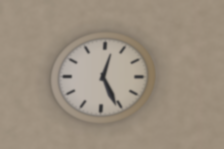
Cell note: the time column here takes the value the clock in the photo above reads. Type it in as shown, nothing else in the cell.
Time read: 12:26
